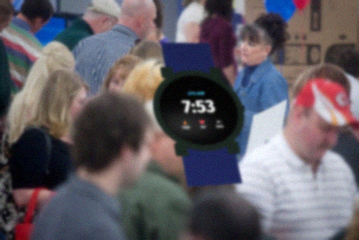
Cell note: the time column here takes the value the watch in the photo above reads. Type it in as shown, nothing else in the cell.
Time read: 7:53
